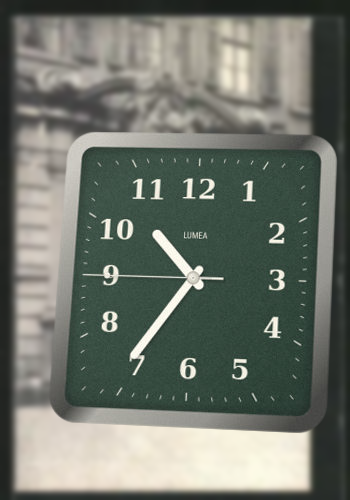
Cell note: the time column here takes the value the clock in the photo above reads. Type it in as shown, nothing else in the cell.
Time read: 10:35:45
